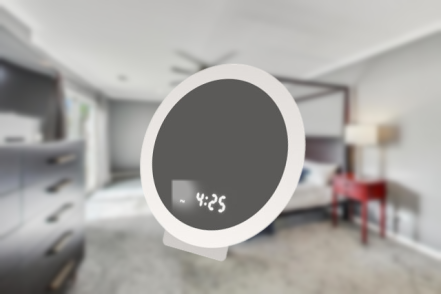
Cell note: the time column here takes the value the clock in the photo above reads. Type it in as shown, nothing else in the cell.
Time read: 4:25
